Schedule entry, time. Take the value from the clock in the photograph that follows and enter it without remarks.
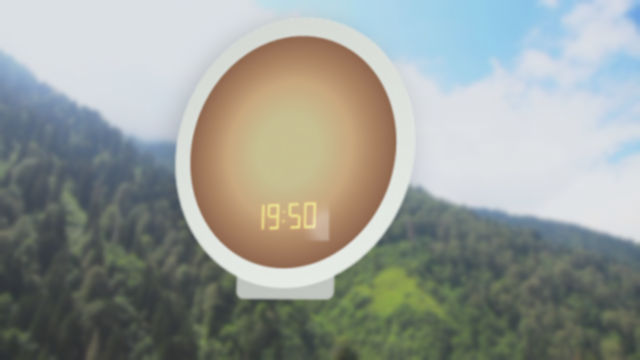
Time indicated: 19:50
